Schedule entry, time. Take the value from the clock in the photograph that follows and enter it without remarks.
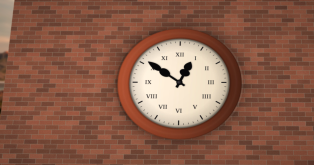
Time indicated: 12:51
